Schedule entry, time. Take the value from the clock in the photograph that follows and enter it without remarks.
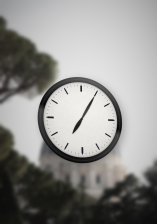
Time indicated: 7:05
